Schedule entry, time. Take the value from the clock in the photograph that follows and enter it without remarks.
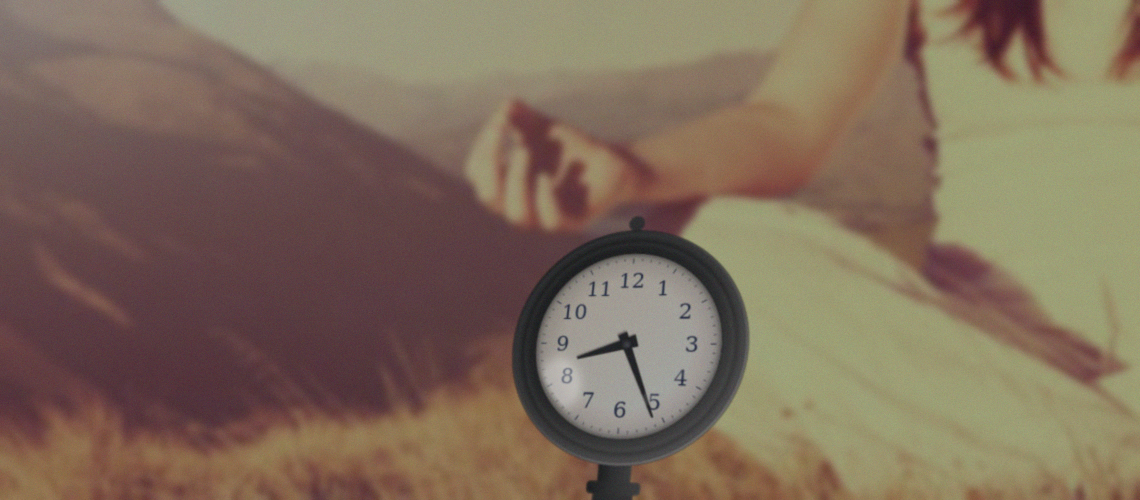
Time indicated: 8:26
